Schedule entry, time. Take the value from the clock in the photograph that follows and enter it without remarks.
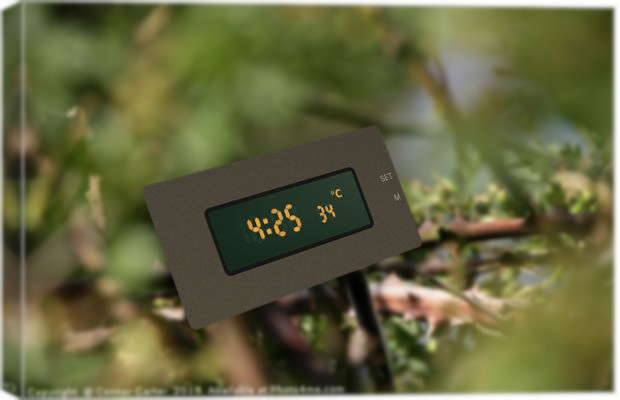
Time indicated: 4:25
